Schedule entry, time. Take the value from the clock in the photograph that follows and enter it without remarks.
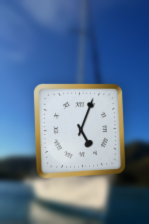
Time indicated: 5:04
